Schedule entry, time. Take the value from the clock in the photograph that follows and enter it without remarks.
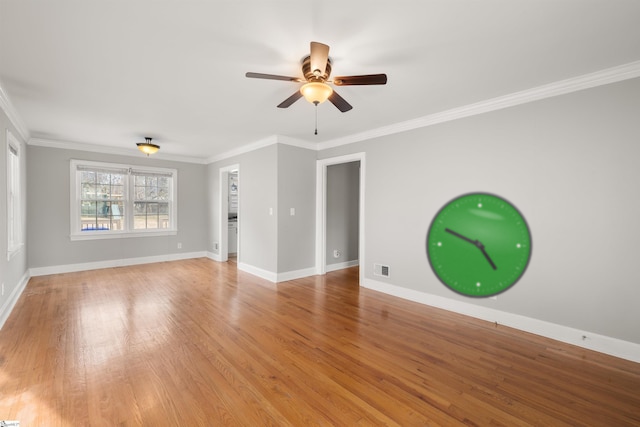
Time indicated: 4:49
